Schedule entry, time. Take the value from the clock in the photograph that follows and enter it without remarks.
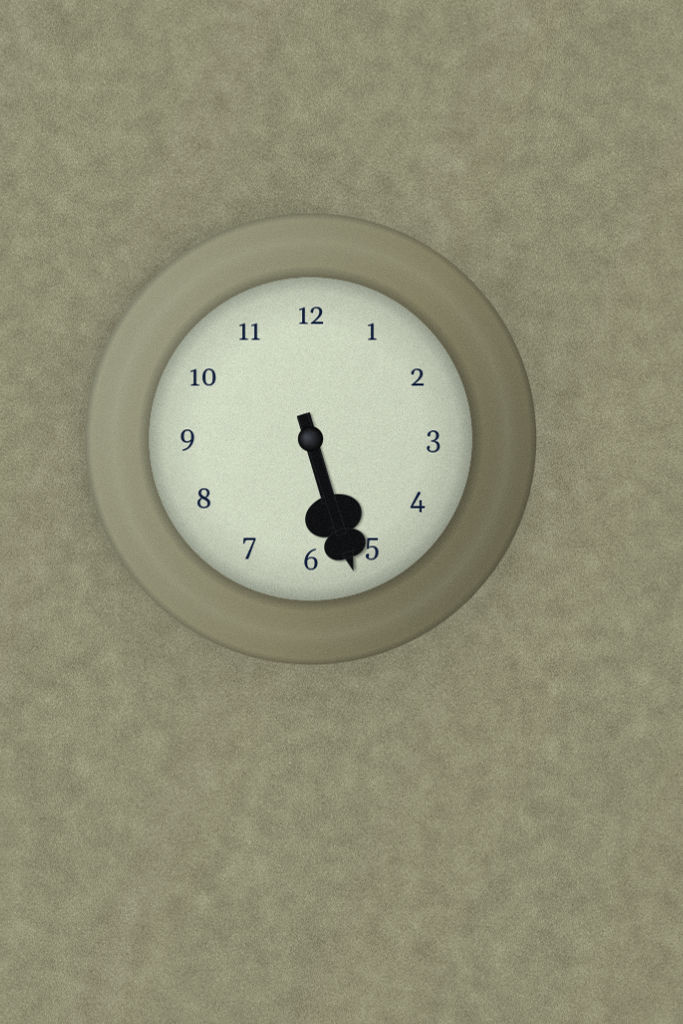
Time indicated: 5:27
